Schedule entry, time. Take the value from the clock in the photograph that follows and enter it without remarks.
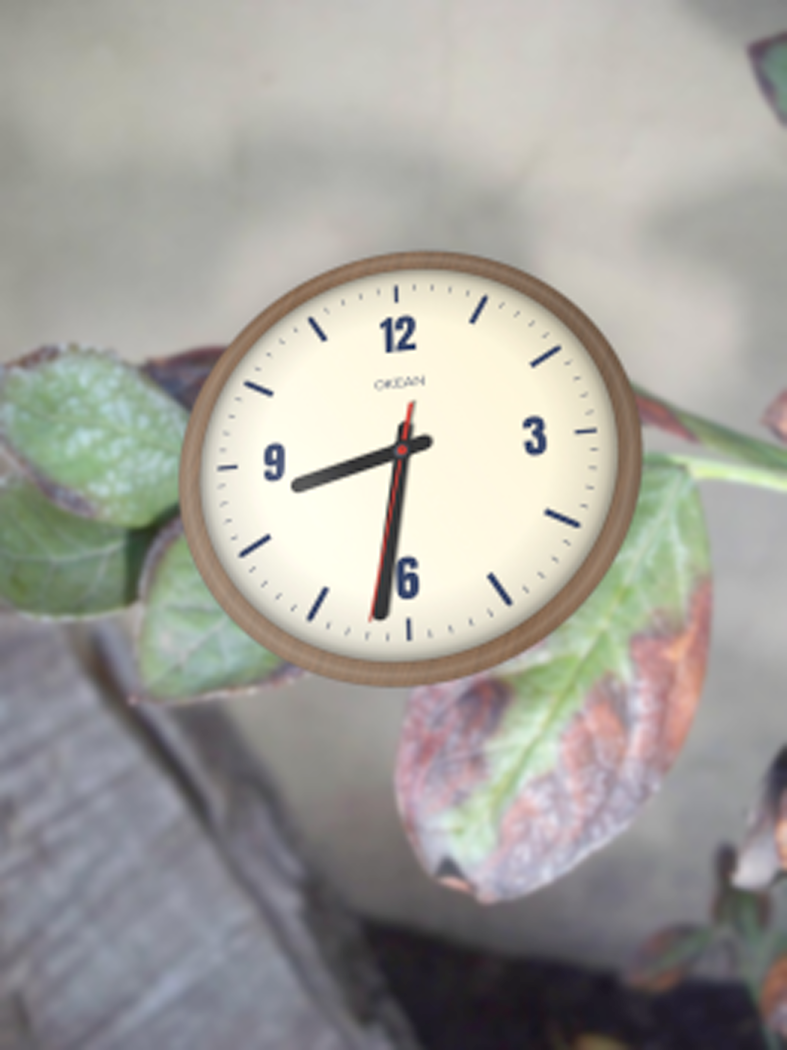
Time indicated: 8:31:32
